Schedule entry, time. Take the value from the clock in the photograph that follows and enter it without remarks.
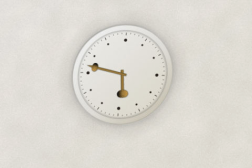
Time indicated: 5:47
